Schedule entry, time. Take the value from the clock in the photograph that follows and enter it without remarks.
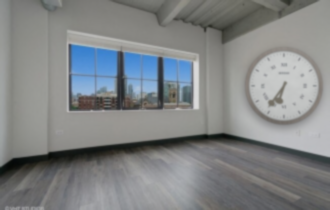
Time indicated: 6:36
